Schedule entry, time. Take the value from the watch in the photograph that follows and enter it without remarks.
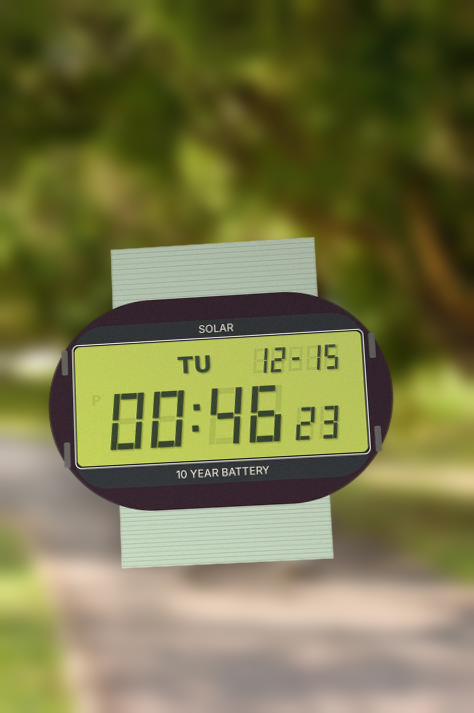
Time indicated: 0:46:23
